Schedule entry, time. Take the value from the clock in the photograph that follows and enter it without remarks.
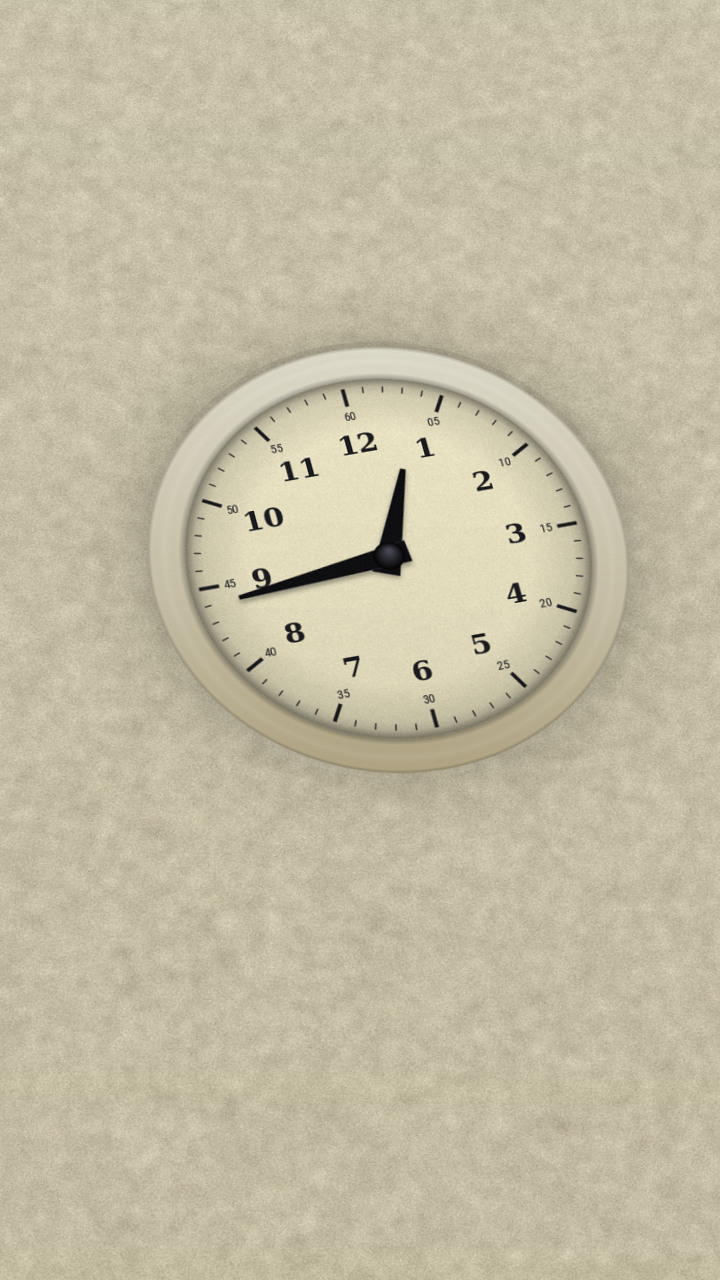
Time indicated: 12:44
